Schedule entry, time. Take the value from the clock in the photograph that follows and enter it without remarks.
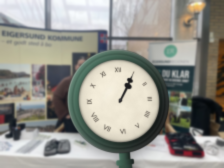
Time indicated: 1:05
